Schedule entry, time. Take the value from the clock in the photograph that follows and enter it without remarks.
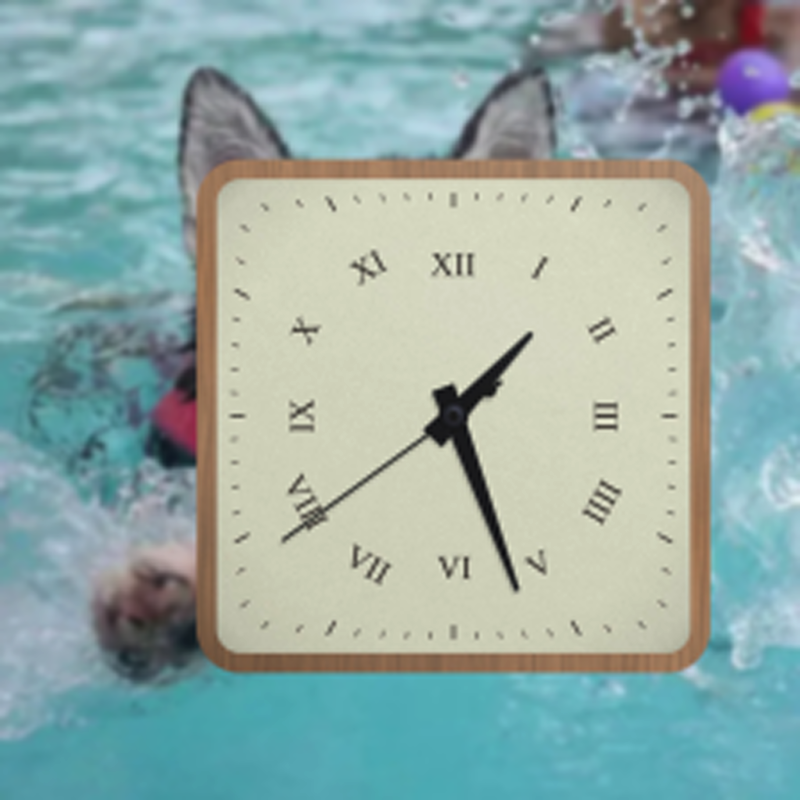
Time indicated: 1:26:39
